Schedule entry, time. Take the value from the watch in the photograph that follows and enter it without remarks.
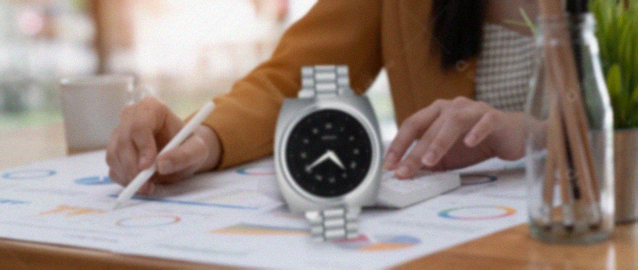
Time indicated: 4:40
